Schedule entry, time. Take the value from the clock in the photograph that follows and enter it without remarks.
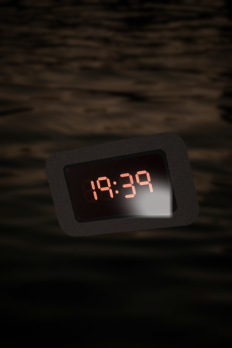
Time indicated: 19:39
